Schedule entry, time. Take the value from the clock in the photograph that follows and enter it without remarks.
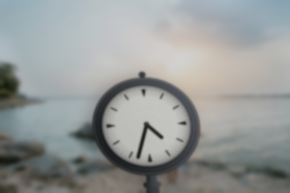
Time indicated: 4:33
